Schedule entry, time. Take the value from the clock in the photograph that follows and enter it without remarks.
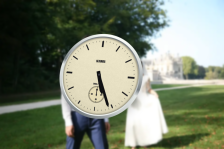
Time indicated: 5:26
